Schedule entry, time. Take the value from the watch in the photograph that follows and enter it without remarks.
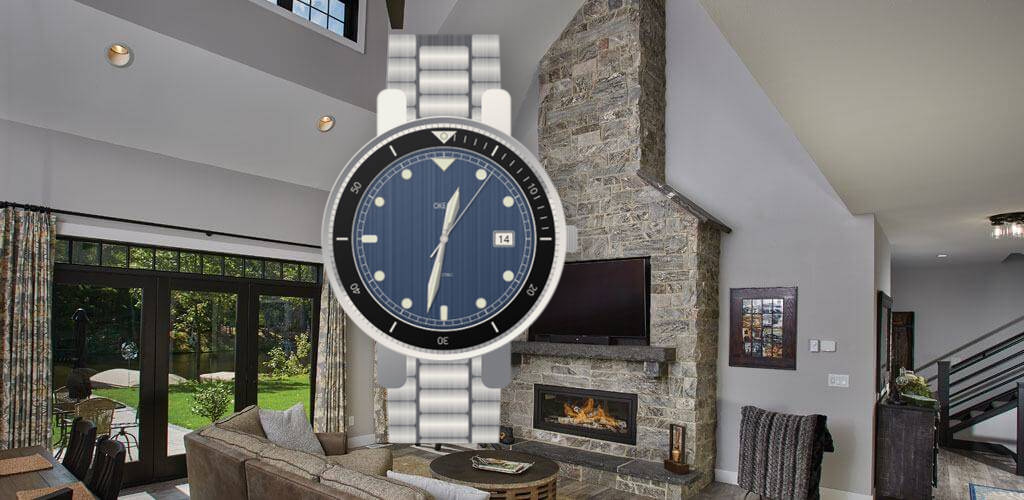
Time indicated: 12:32:06
